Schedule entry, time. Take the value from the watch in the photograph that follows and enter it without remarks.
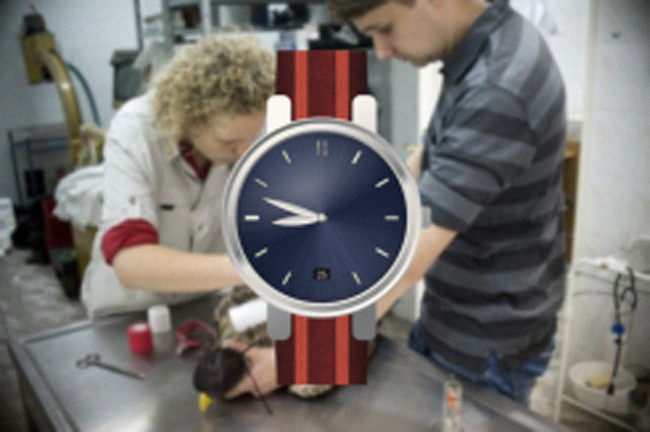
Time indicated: 8:48
